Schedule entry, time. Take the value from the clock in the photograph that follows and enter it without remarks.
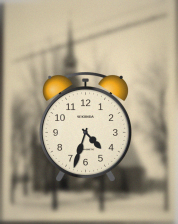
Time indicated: 4:33
